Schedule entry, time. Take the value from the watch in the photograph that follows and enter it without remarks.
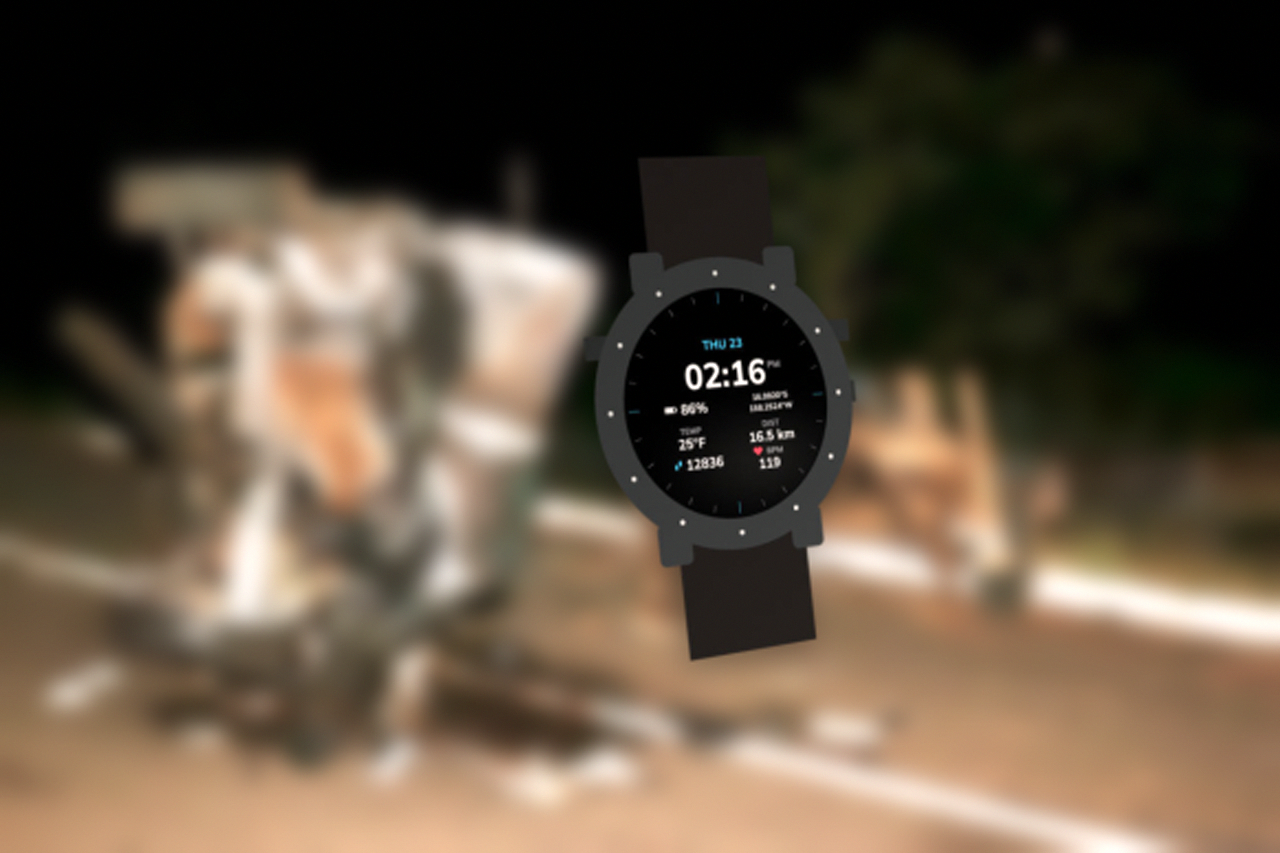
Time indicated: 2:16
